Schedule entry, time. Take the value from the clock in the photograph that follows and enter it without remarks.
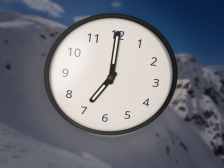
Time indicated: 7:00
